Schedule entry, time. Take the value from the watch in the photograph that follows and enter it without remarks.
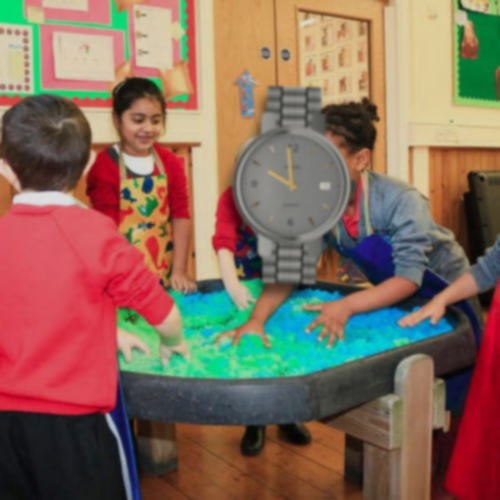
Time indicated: 9:59
